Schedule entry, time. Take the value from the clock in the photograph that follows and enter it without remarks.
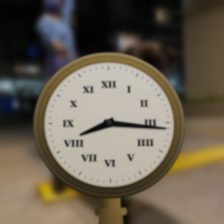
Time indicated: 8:16
